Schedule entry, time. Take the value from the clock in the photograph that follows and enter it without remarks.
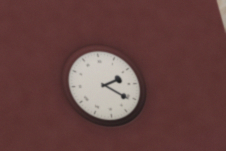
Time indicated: 2:21
